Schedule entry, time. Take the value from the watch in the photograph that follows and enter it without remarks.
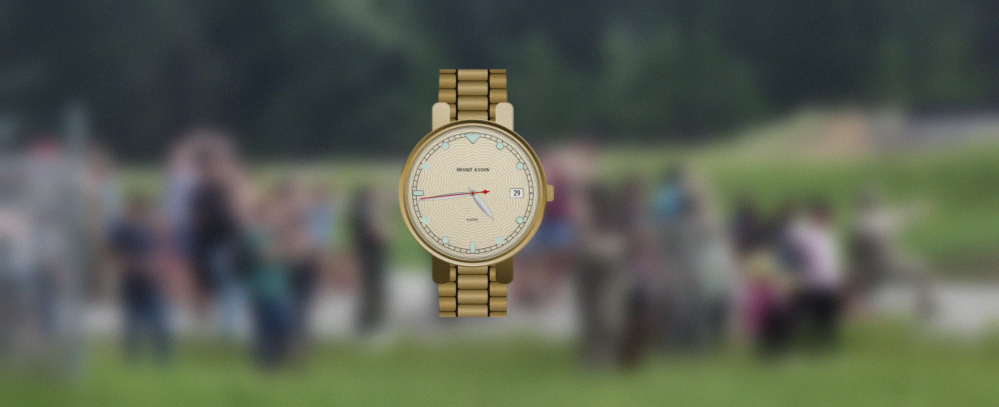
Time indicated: 4:43:44
